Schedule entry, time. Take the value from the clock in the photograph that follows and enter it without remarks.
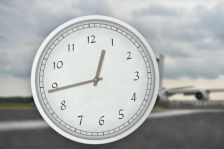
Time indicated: 12:44
